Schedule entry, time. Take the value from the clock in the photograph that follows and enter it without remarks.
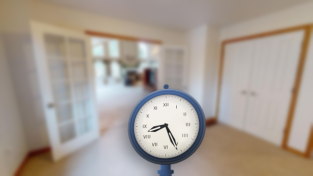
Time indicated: 8:26
